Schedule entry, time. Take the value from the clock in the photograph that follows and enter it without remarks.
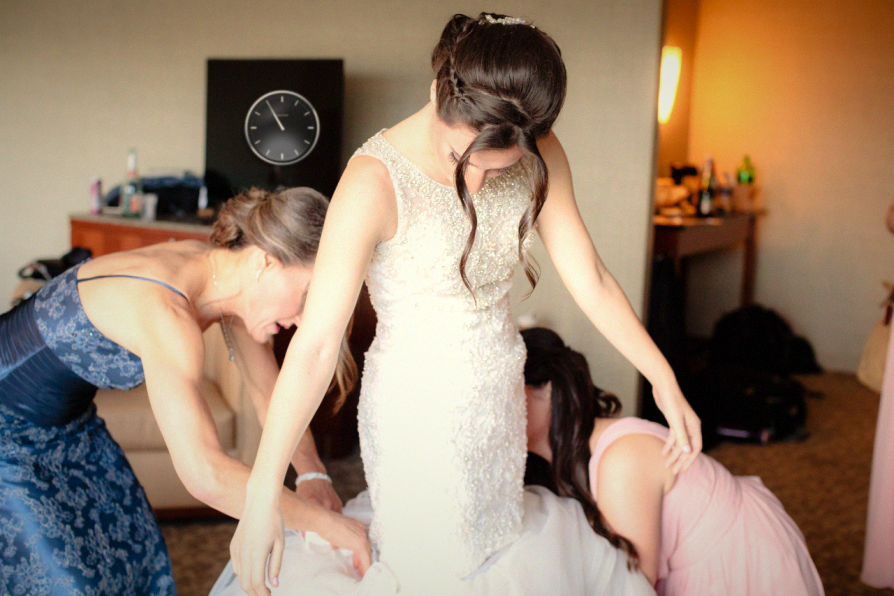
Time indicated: 10:55
